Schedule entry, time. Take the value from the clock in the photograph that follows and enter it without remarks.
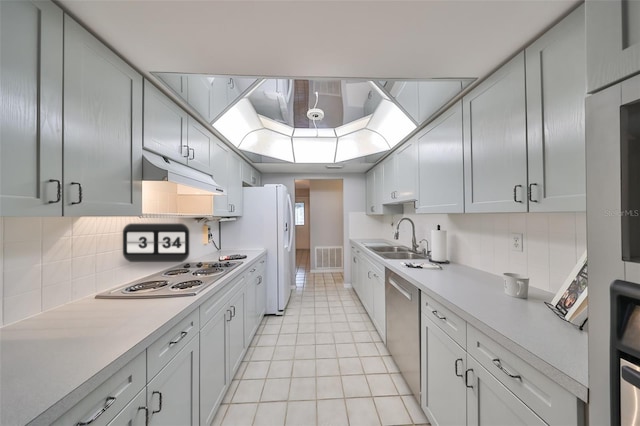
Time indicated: 3:34
